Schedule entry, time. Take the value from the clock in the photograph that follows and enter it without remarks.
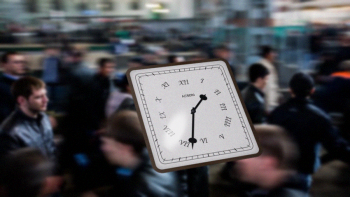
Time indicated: 1:33
